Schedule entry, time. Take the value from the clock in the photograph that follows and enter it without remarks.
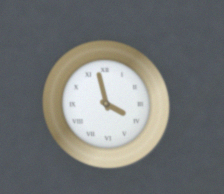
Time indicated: 3:58
